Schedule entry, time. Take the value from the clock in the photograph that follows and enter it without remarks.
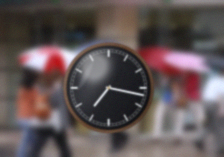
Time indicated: 7:17
